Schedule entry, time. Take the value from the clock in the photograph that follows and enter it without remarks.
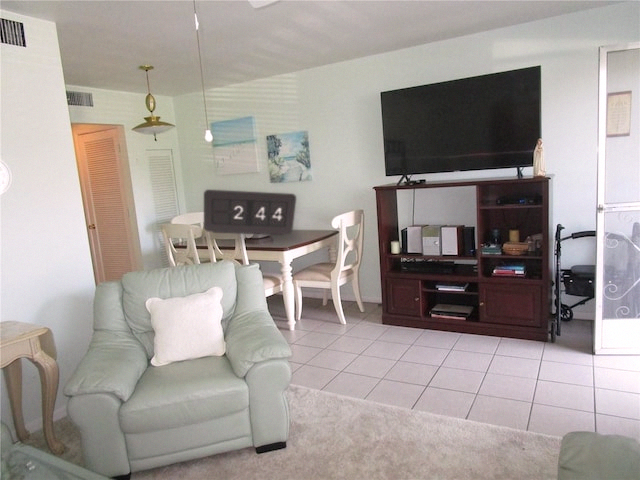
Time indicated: 2:44
